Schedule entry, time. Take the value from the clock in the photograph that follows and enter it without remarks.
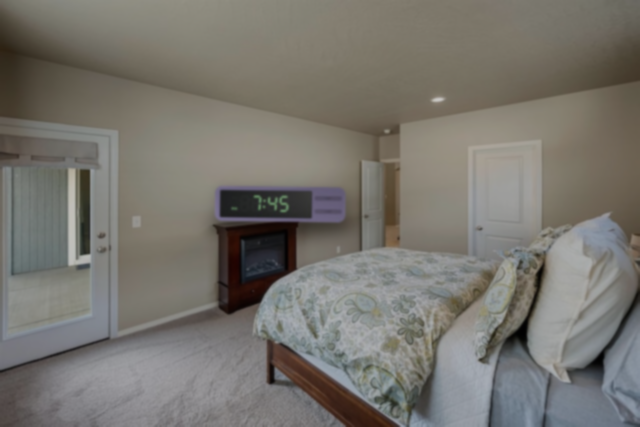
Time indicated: 7:45
